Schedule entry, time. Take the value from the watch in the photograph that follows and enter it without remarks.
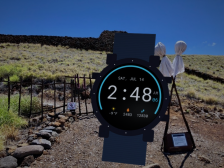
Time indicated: 2:48
